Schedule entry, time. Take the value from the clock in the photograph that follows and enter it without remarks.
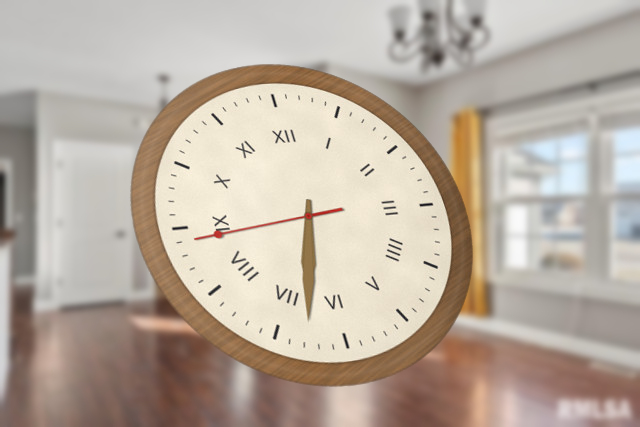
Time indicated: 6:32:44
